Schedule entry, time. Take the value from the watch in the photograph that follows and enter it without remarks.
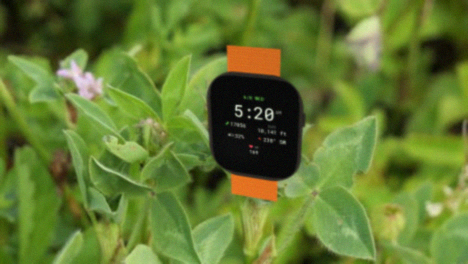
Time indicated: 5:20
